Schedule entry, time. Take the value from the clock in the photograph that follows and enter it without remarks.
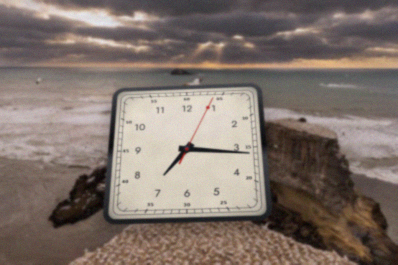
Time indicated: 7:16:04
